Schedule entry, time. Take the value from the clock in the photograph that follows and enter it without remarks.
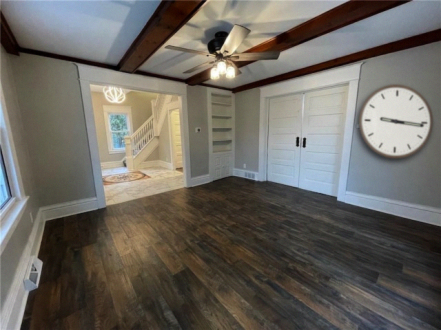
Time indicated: 9:16
